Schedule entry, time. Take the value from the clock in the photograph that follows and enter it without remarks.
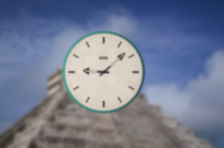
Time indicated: 9:08
